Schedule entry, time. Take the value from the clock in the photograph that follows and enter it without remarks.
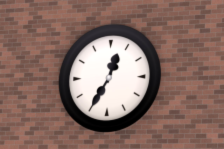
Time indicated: 12:35
